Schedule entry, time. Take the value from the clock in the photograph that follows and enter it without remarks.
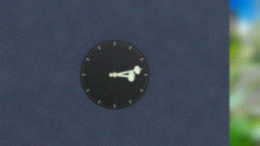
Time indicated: 3:13
